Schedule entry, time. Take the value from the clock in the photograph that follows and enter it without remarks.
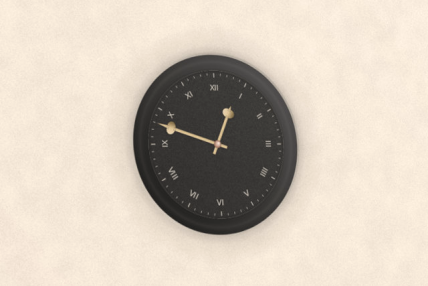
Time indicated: 12:48
